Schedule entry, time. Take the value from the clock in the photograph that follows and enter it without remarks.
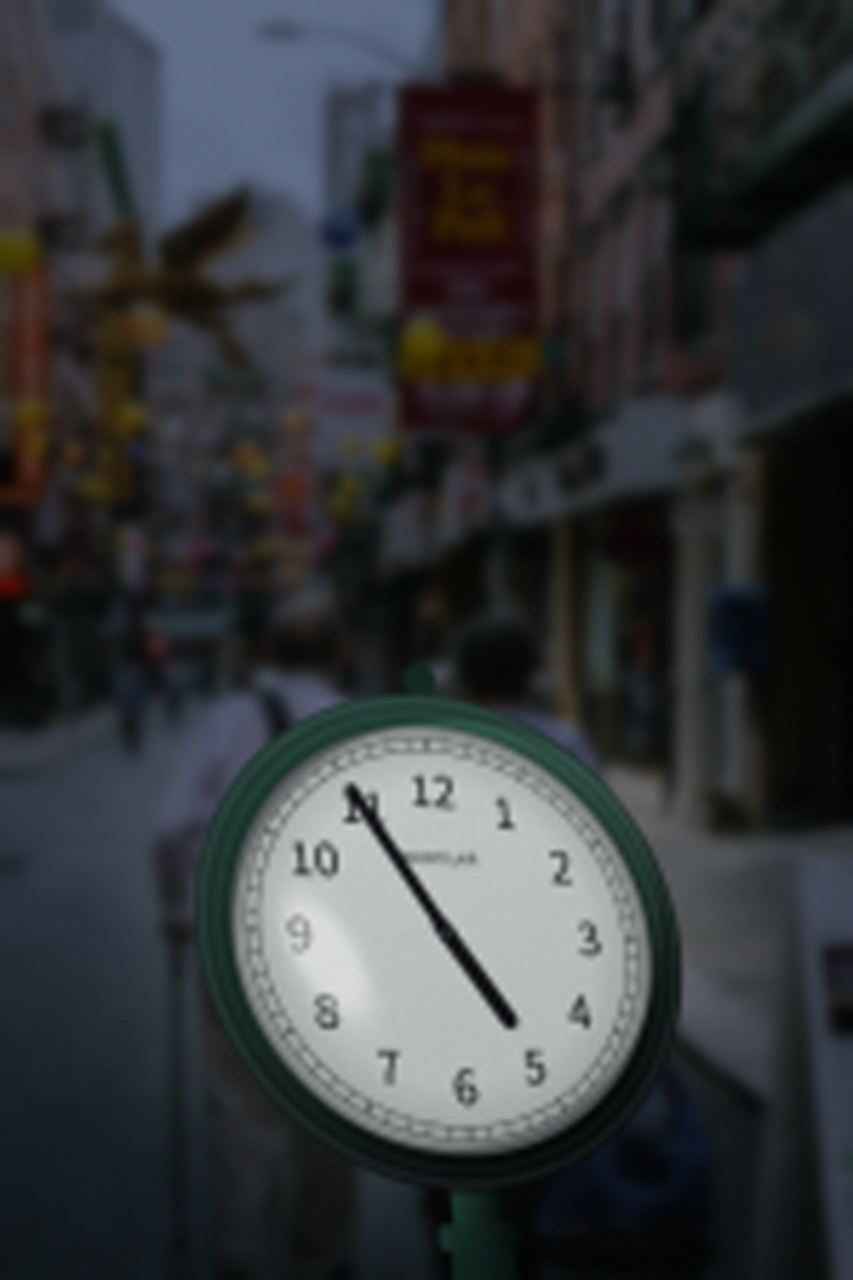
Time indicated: 4:55
